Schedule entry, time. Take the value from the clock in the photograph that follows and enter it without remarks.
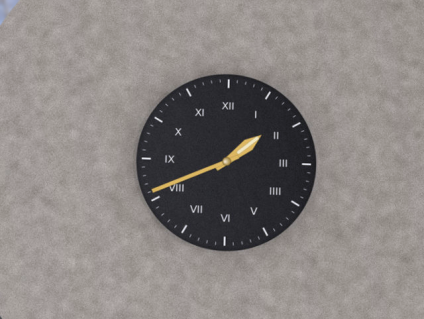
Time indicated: 1:41
